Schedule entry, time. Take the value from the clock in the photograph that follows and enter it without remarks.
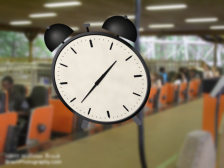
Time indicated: 1:38
